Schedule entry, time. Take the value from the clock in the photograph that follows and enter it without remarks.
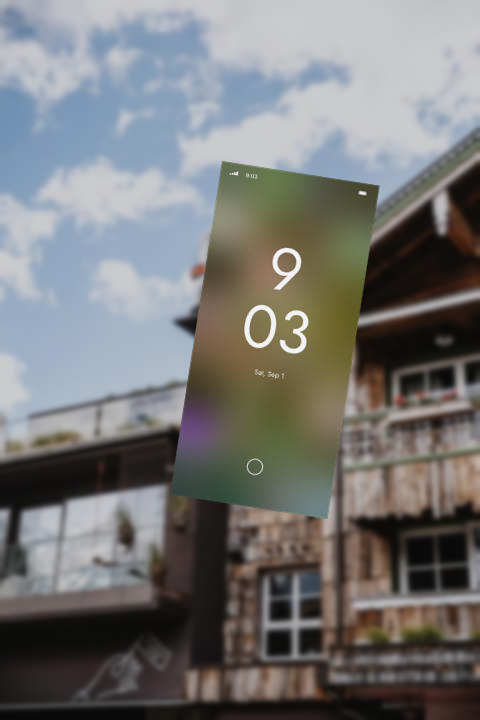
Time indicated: 9:03
